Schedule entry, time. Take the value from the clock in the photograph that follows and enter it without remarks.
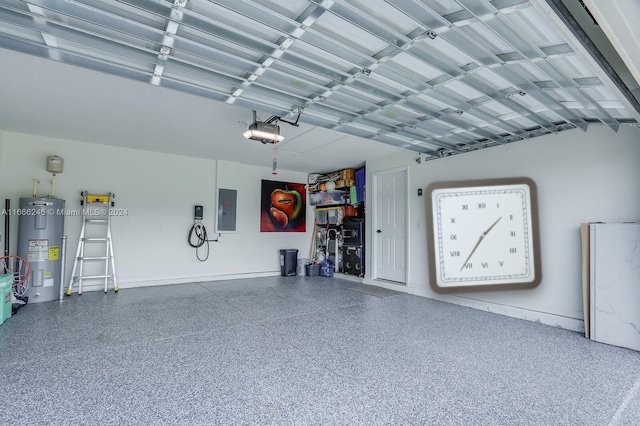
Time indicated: 1:36
